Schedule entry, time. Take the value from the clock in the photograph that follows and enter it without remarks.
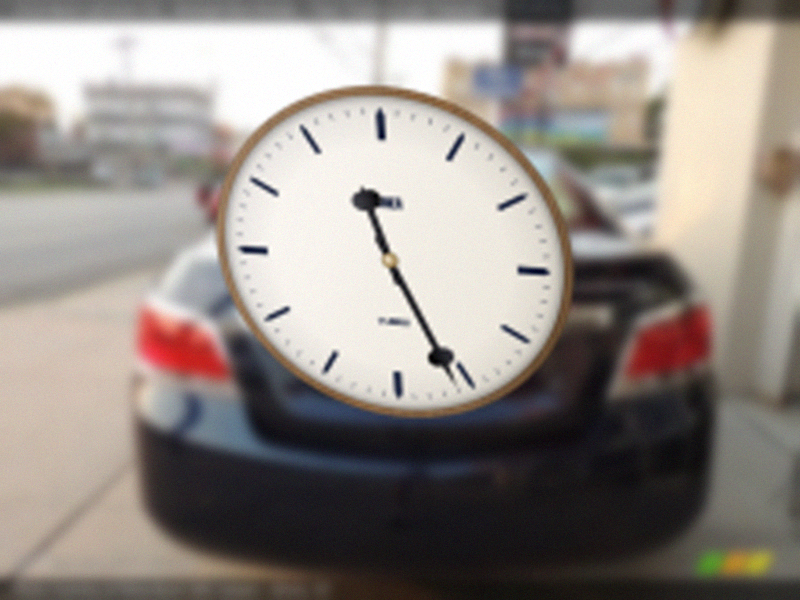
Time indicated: 11:26
